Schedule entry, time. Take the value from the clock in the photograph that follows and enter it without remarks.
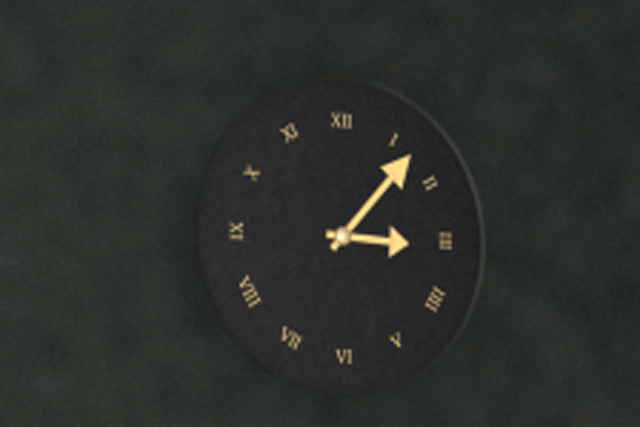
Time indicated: 3:07
